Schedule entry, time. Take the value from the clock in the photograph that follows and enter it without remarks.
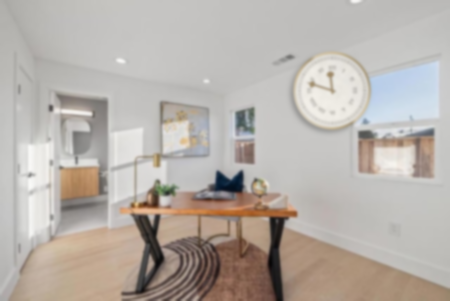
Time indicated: 11:48
